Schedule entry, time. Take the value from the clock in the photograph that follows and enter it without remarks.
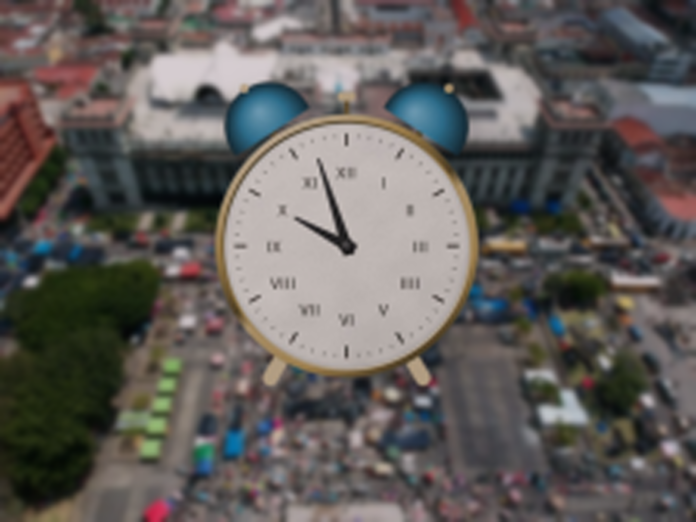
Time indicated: 9:57
